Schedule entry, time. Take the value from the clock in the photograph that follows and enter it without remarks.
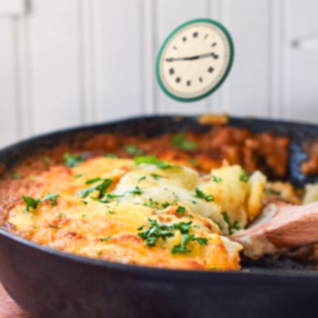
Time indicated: 2:45
